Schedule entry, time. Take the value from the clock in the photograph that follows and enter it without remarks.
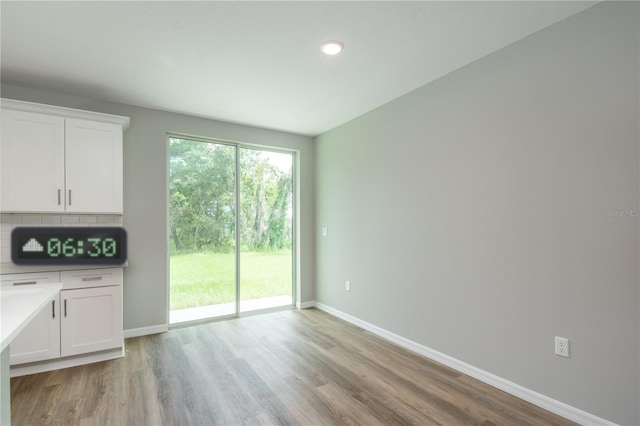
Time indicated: 6:30
